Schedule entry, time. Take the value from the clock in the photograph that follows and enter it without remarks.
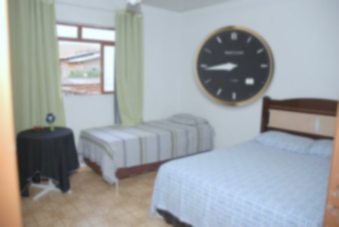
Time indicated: 8:44
